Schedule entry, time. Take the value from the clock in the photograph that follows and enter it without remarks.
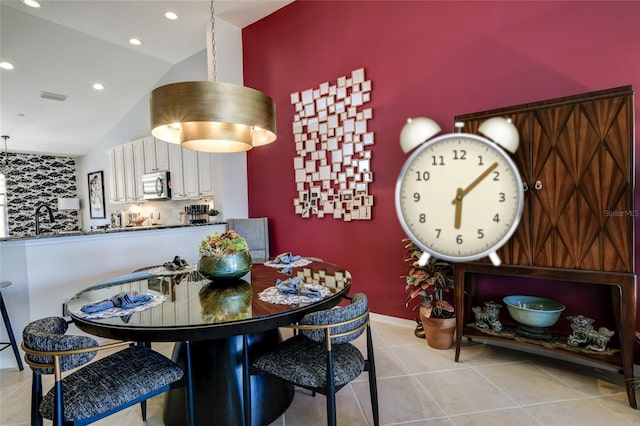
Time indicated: 6:08
